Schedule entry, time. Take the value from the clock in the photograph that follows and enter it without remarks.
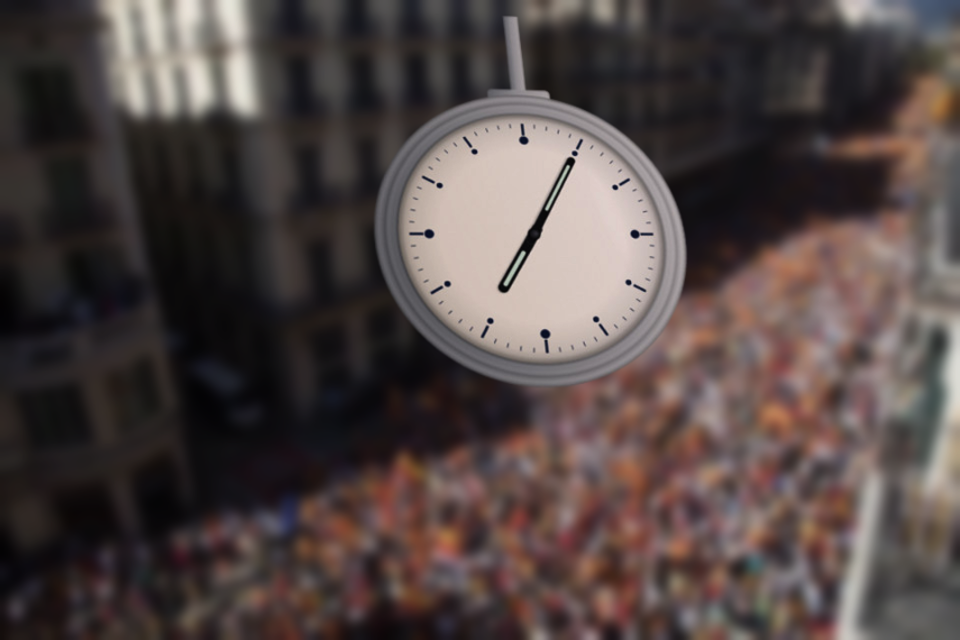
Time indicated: 7:05
